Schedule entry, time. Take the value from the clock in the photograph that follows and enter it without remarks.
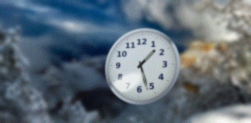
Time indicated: 1:27
